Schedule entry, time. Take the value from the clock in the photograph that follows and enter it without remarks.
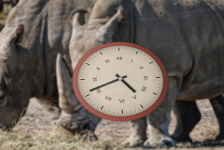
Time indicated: 4:41
